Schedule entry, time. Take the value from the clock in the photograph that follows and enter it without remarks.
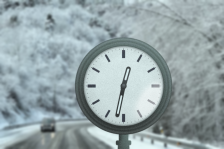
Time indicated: 12:32
